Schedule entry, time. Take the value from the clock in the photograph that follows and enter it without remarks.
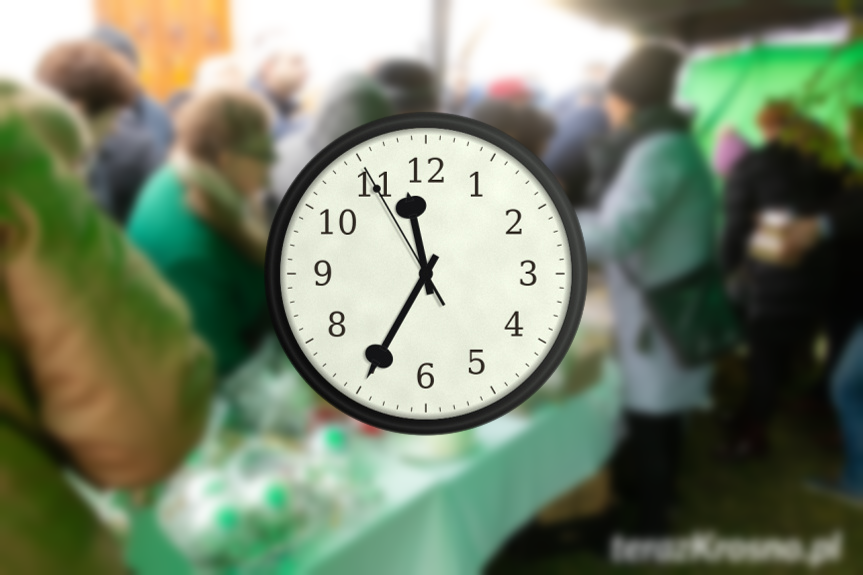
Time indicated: 11:34:55
